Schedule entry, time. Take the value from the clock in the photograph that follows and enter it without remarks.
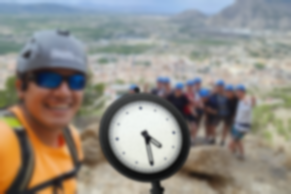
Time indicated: 4:30
